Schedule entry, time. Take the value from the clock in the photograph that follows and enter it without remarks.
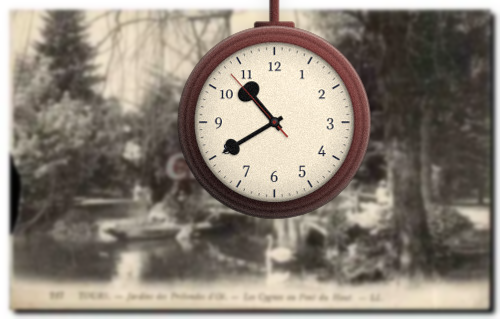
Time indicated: 10:39:53
